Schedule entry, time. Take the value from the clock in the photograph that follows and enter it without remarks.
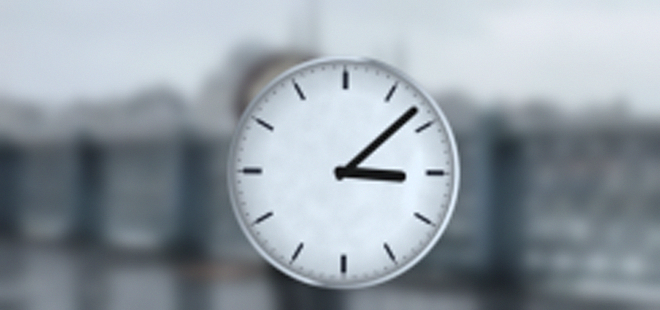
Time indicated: 3:08
